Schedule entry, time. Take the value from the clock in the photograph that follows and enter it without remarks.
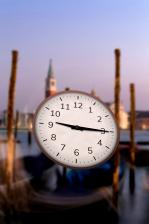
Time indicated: 9:15
